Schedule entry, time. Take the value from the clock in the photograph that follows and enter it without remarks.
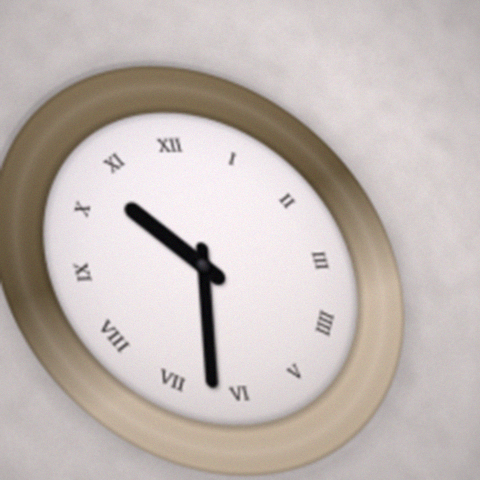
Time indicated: 10:32
